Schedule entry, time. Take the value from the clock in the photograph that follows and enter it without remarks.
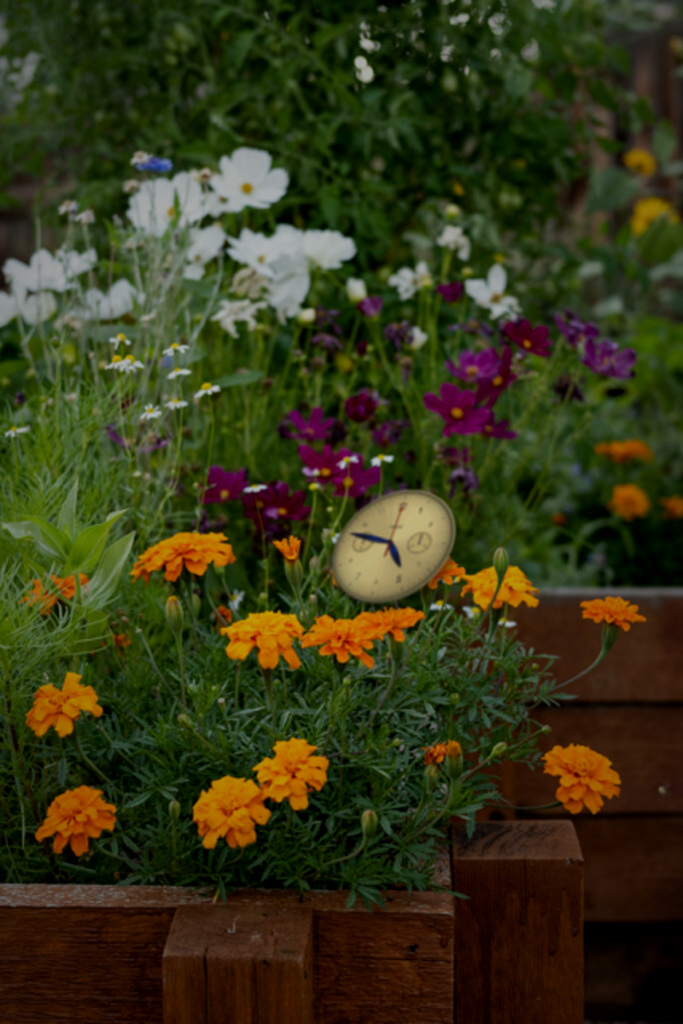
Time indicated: 4:47
